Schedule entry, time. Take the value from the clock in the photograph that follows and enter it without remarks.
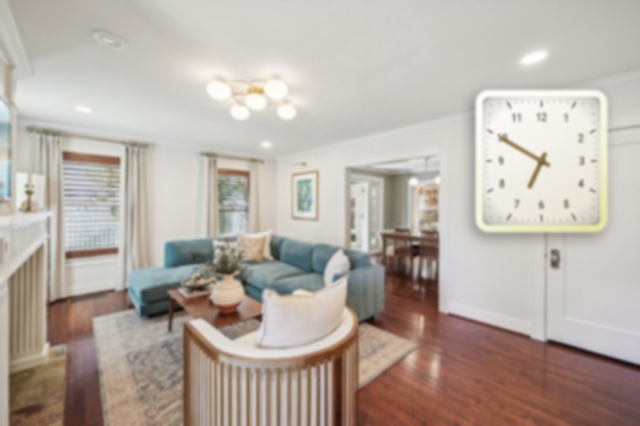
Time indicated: 6:50
